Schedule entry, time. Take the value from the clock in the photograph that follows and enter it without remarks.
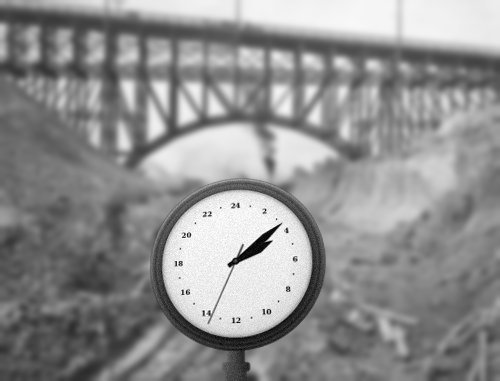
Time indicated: 4:08:34
